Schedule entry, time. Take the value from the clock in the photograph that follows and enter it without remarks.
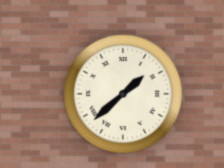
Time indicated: 1:38
